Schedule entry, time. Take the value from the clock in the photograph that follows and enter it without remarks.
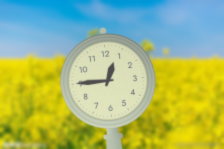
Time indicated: 12:45
